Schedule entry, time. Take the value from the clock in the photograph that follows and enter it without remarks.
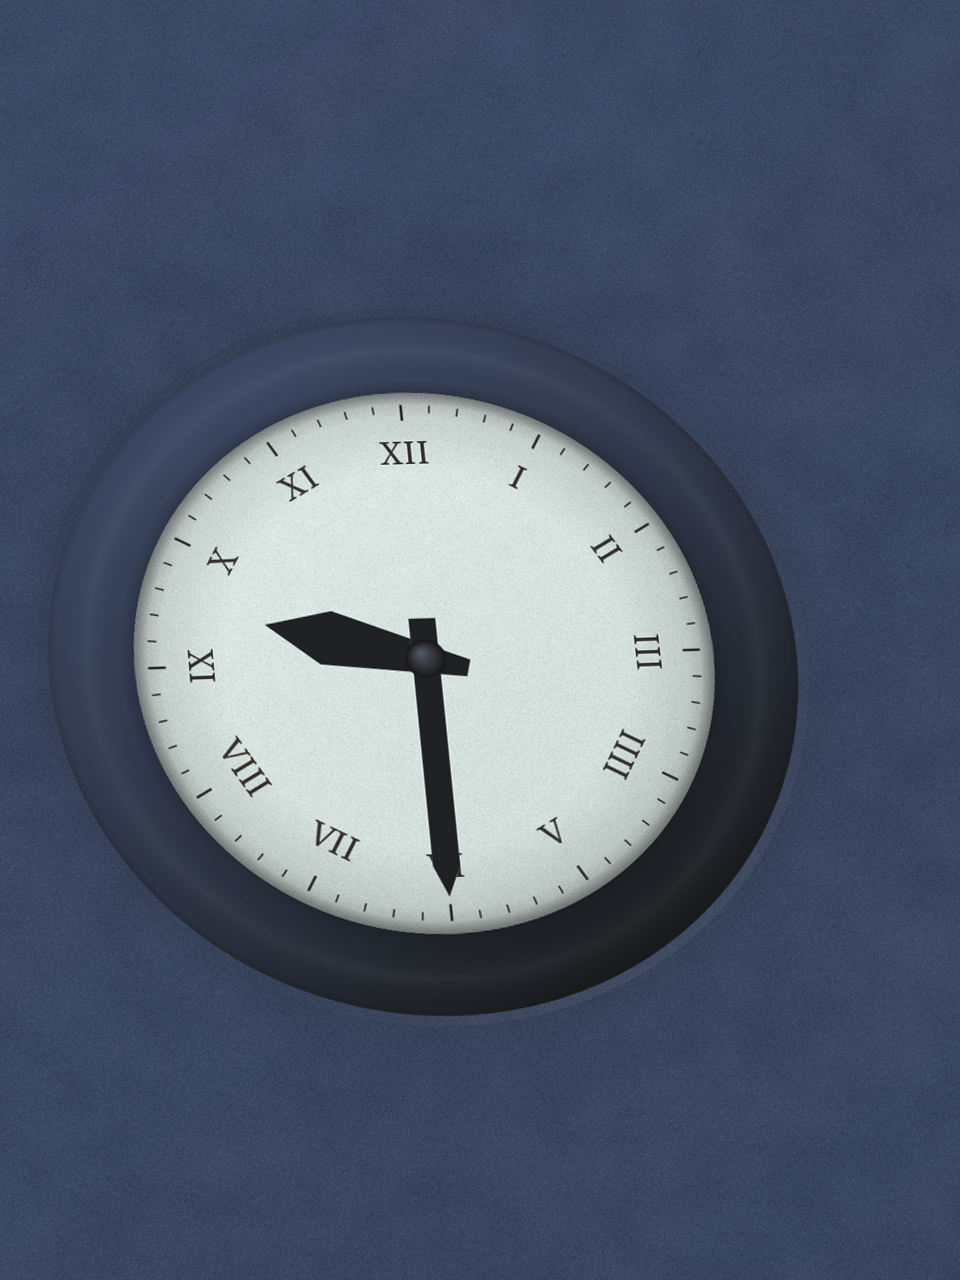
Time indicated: 9:30
